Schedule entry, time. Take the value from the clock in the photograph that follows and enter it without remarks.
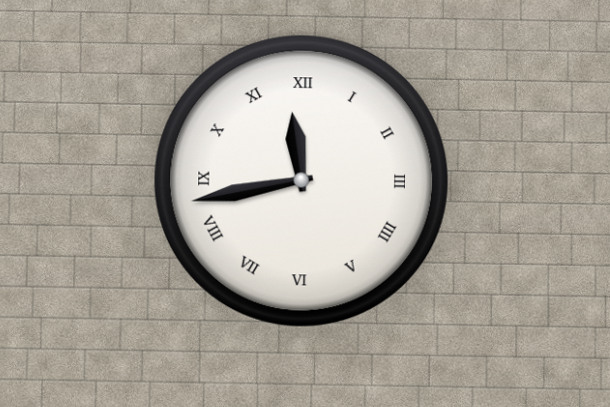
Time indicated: 11:43
